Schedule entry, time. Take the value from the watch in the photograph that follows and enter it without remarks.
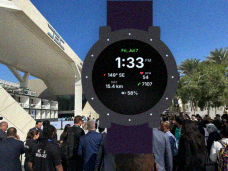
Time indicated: 1:33
